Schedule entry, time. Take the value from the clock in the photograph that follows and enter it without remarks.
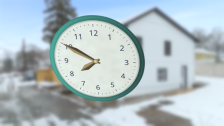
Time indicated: 7:50
